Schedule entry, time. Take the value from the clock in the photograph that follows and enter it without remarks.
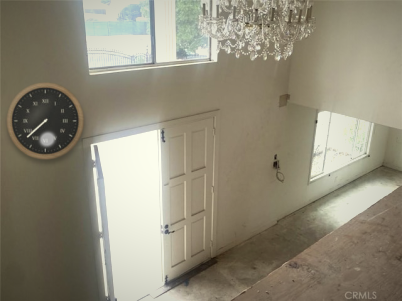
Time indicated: 7:38
